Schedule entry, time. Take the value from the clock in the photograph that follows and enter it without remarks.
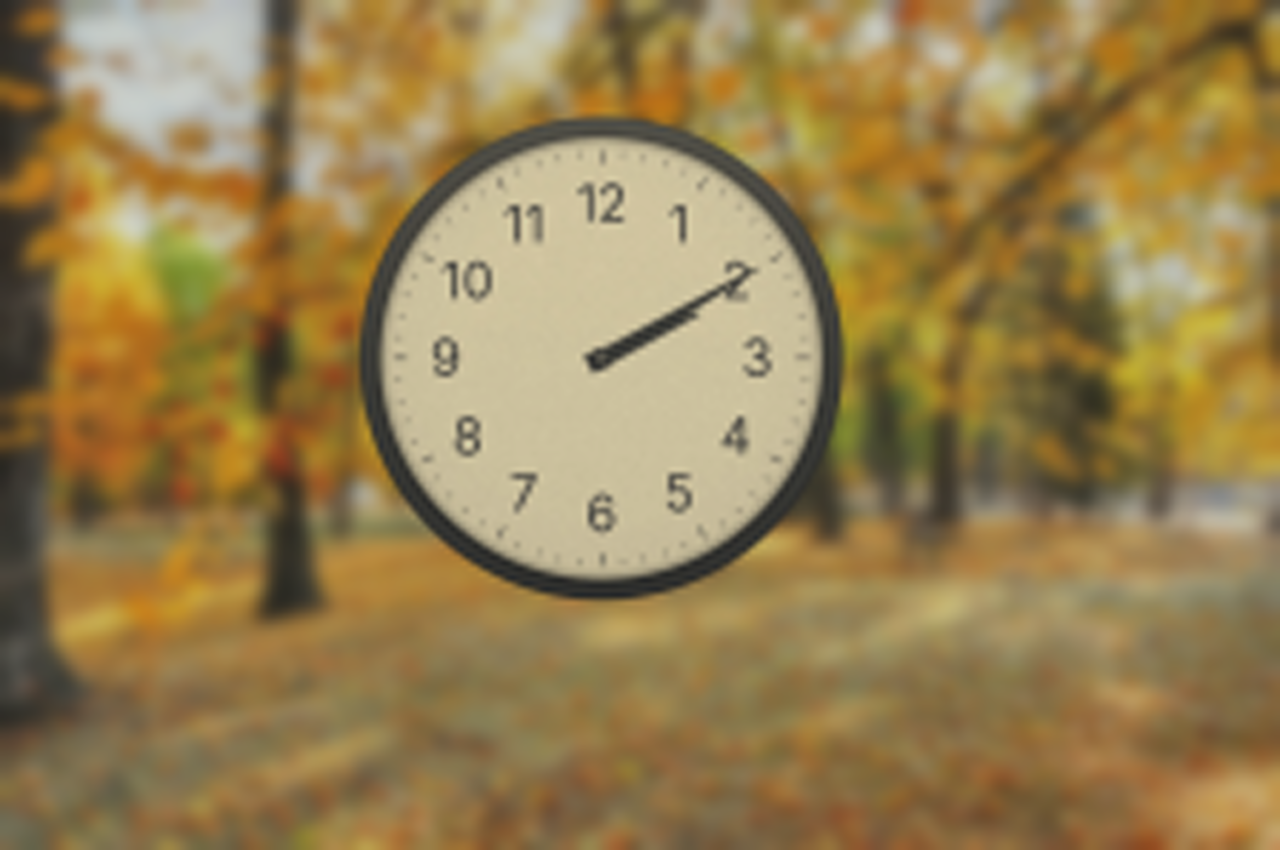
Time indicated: 2:10
